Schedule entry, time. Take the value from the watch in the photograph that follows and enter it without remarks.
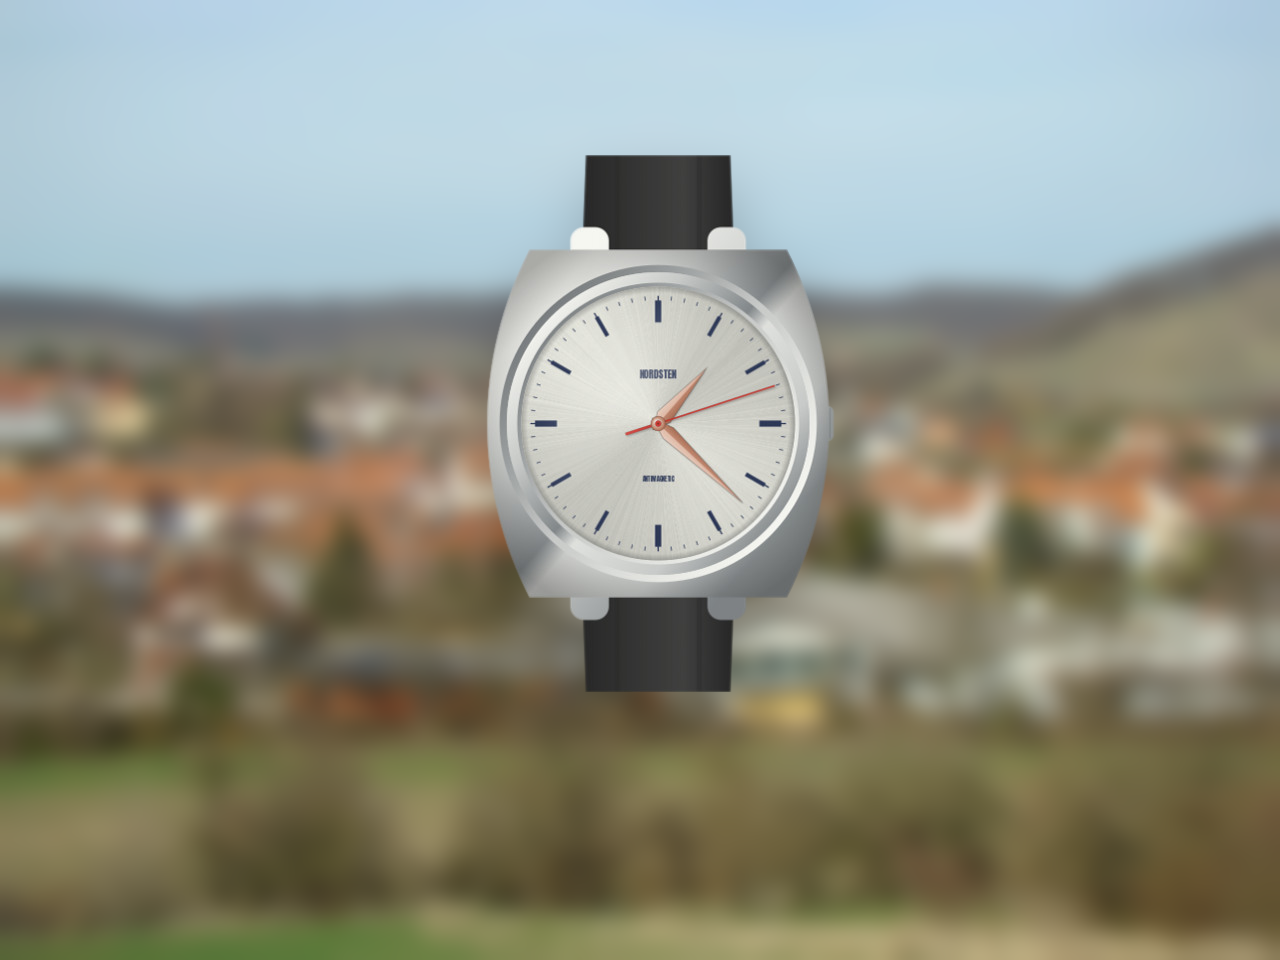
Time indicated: 1:22:12
